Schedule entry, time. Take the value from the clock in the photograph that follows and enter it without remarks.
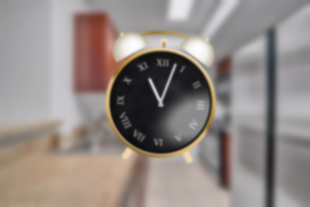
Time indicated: 11:03
